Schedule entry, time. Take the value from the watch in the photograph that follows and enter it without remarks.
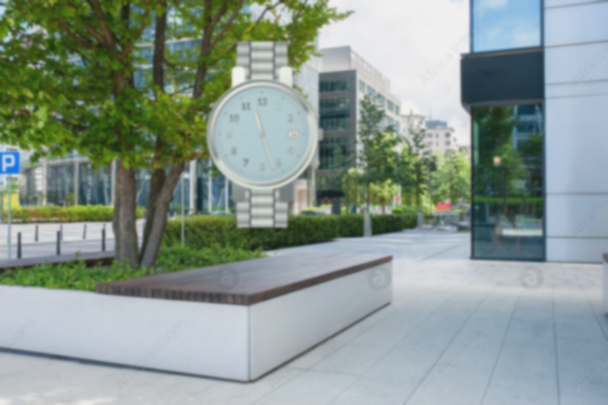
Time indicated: 11:27
